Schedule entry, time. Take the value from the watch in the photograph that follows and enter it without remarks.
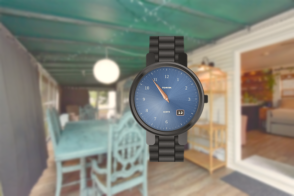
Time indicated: 10:54
